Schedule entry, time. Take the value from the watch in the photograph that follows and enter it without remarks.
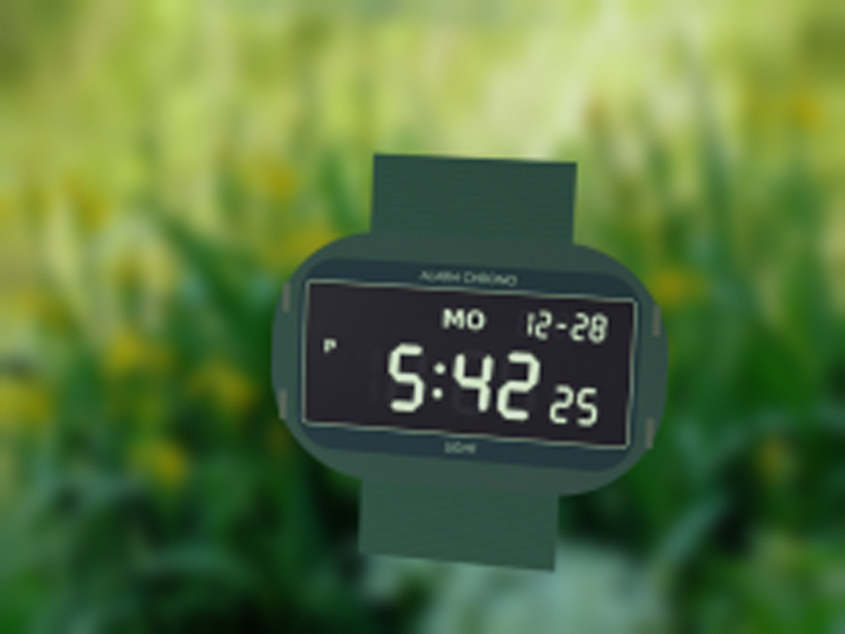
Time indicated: 5:42:25
